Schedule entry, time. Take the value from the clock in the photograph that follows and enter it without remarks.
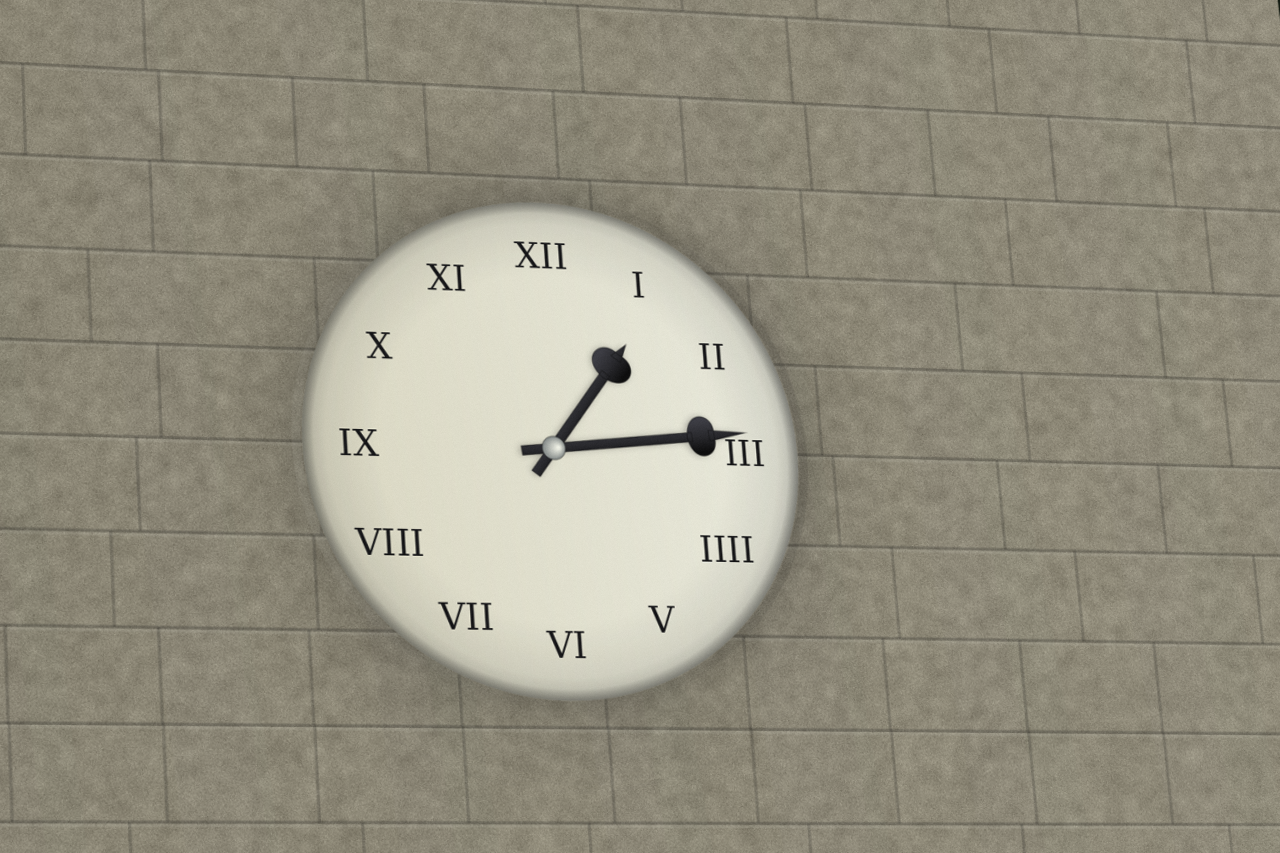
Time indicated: 1:14
